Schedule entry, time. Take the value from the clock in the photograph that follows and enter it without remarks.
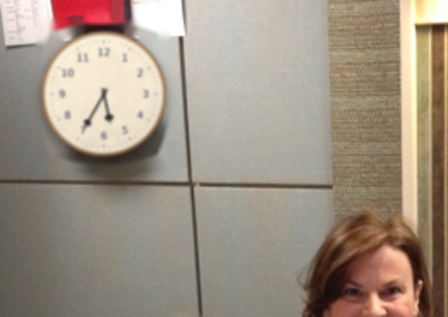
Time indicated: 5:35
